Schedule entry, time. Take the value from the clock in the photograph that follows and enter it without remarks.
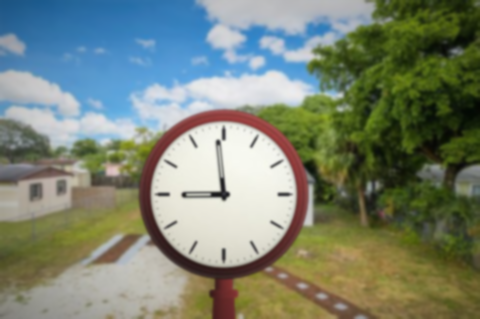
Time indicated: 8:59
